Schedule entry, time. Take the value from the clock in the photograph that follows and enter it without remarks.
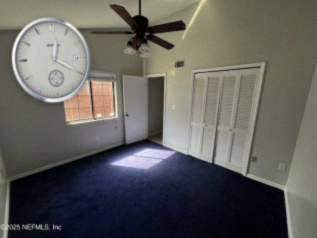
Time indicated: 12:20
